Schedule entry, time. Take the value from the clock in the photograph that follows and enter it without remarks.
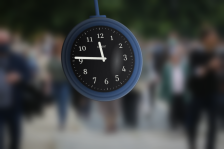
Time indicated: 11:46
